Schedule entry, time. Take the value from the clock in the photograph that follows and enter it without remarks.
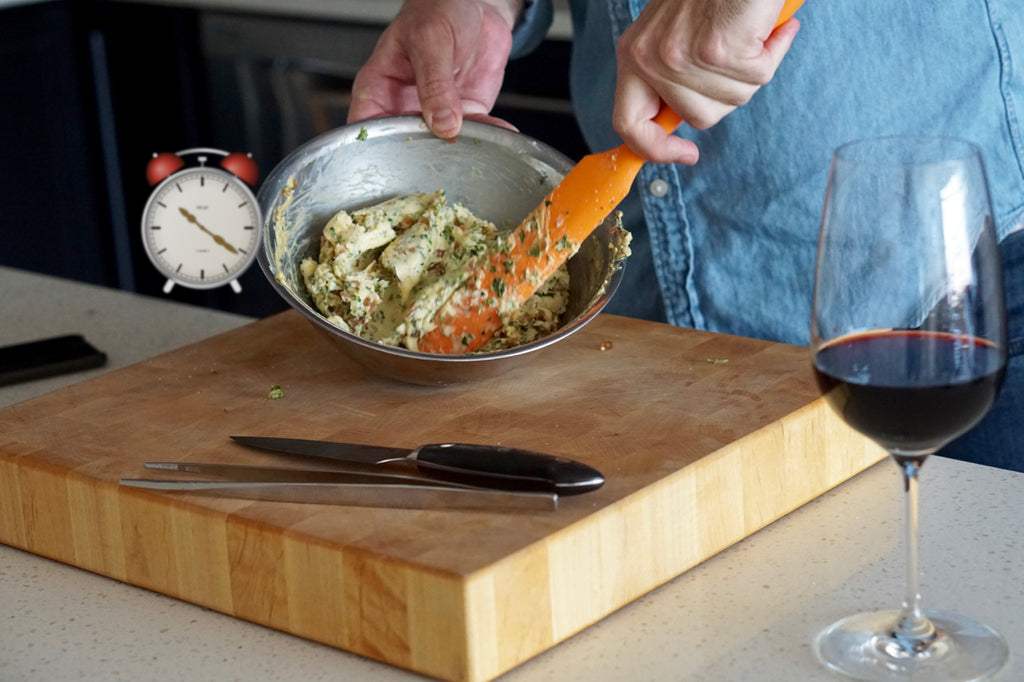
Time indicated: 10:21
